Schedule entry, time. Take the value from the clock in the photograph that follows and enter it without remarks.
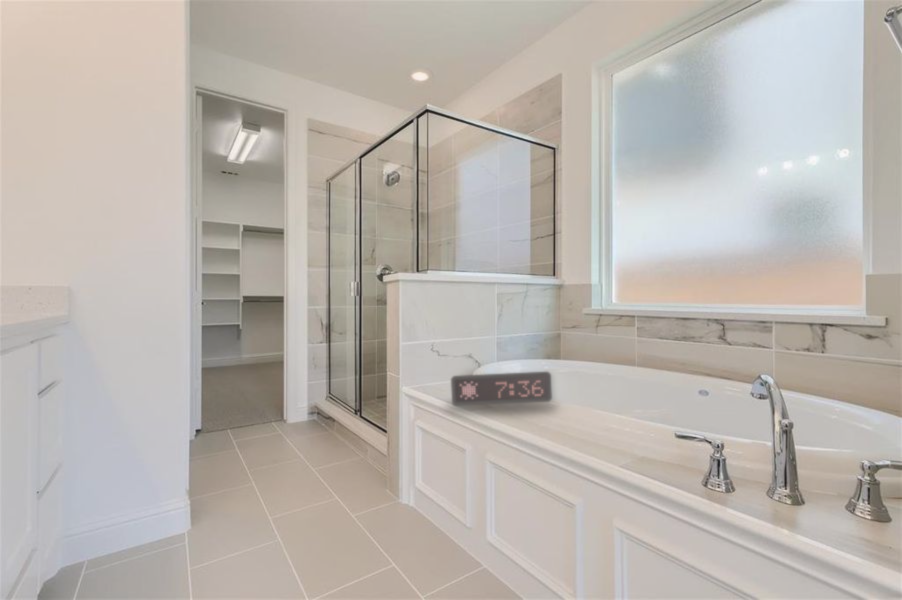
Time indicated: 7:36
